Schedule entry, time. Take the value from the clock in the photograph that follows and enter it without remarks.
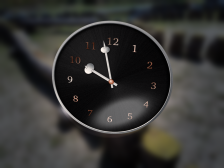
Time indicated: 9:58
